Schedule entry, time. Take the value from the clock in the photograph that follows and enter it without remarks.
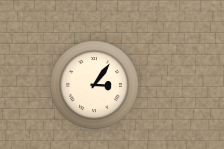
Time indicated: 3:06
